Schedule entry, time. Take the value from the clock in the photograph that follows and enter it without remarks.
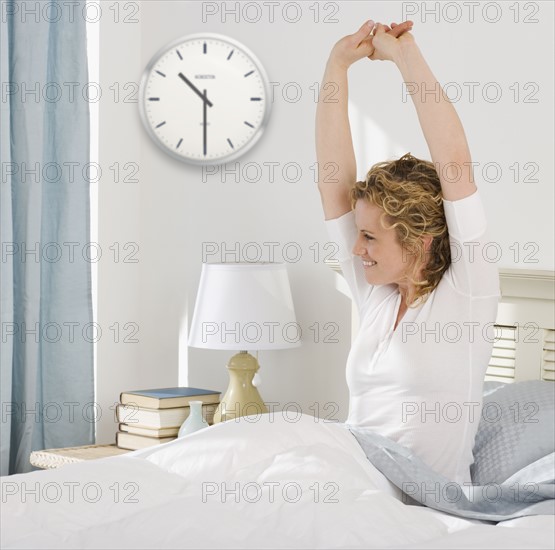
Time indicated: 10:30
